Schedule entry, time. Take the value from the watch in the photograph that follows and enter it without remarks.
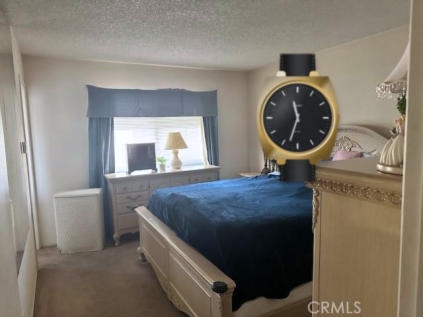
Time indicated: 11:33
